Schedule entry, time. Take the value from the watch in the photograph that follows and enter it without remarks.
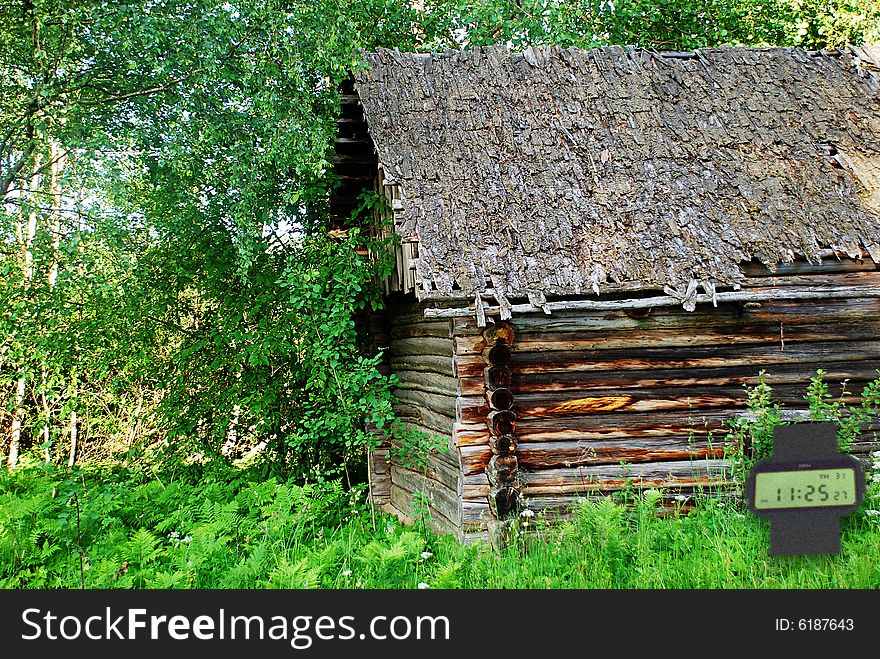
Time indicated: 11:25:27
